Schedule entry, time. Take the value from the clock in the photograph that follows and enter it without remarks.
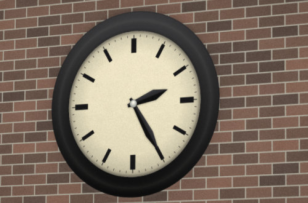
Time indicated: 2:25
